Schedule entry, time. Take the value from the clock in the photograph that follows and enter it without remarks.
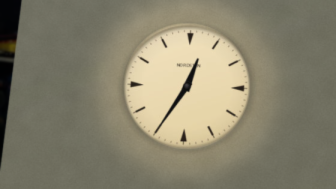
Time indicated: 12:35
